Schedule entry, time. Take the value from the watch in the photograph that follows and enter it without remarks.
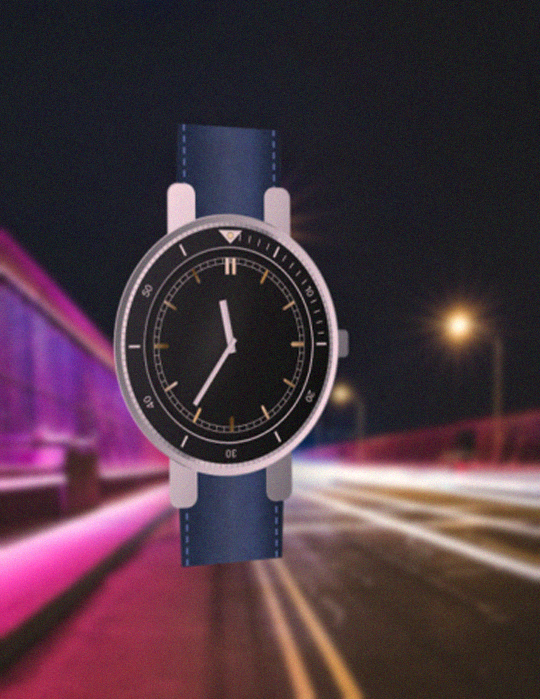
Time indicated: 11:36
